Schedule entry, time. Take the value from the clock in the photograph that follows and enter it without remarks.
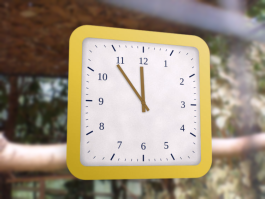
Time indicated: 11:54
